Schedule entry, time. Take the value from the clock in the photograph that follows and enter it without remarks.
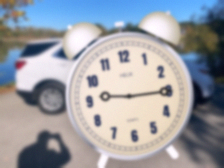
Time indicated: 9:15
